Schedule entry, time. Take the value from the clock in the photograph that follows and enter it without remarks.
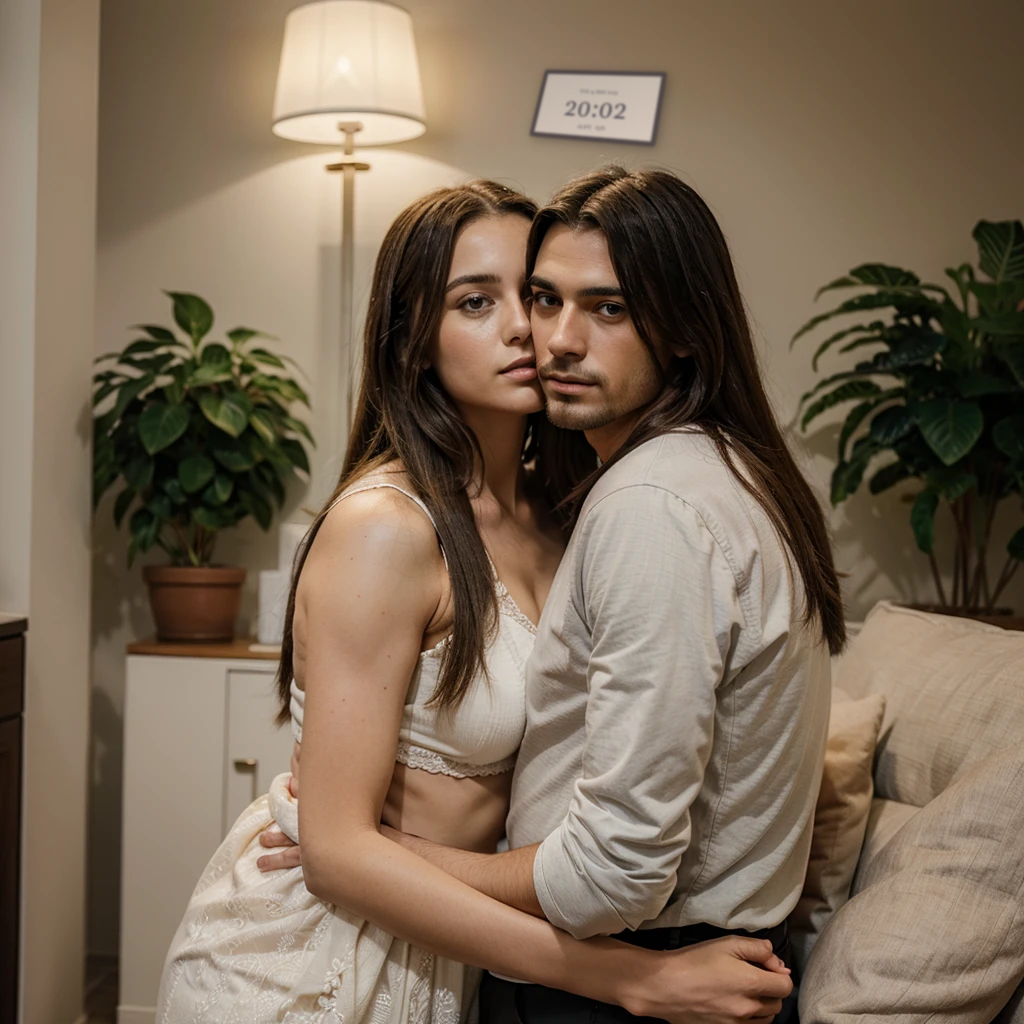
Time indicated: 20:02
